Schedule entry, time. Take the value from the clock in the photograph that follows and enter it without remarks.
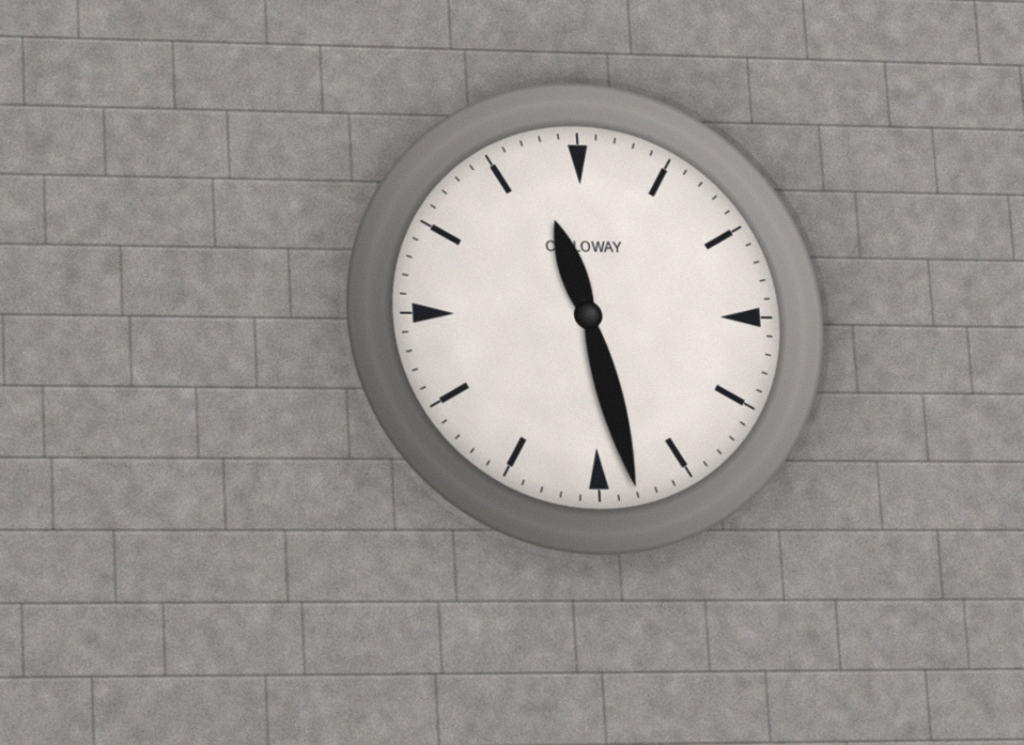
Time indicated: 11:28
